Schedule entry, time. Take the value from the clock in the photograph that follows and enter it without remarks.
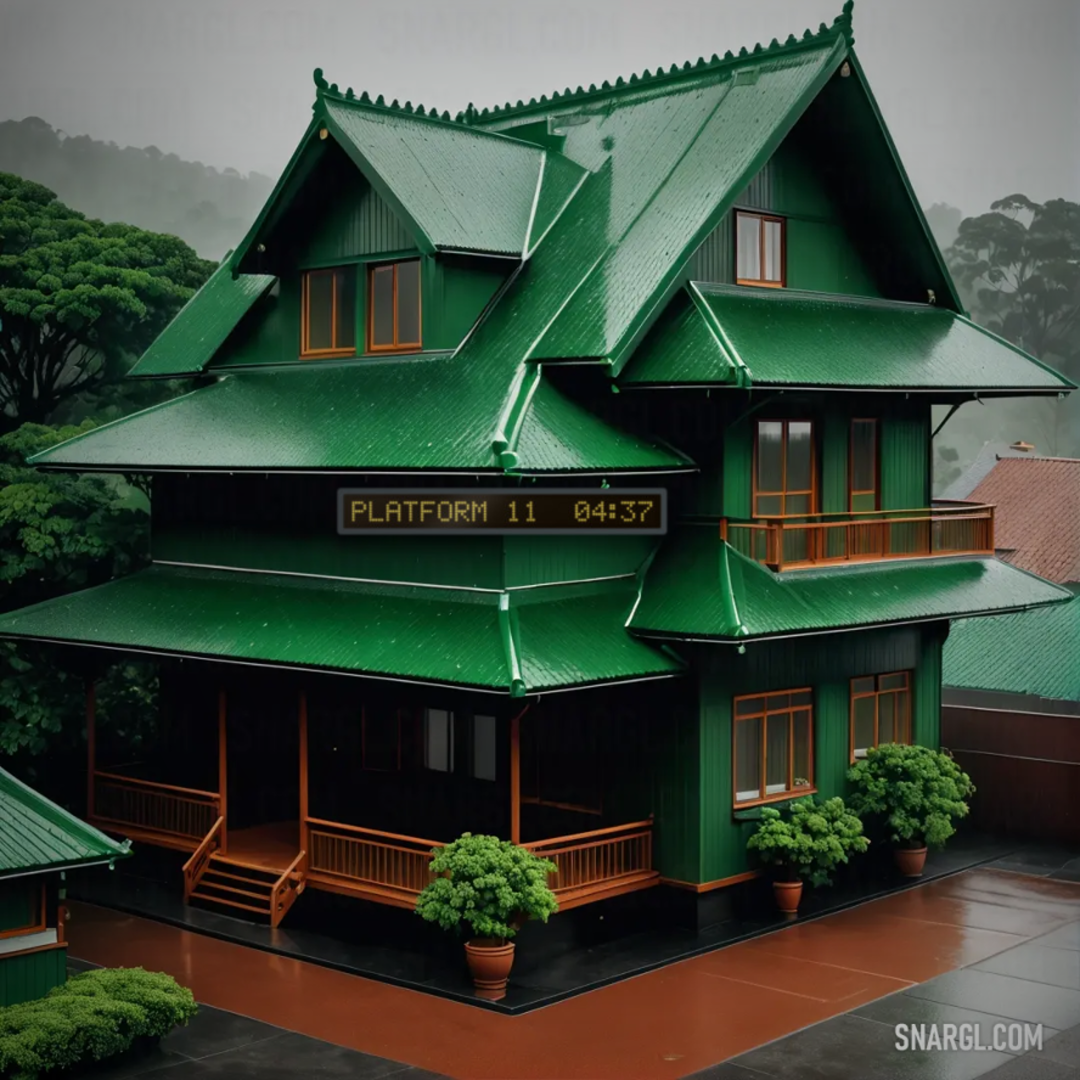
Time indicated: 4:37
